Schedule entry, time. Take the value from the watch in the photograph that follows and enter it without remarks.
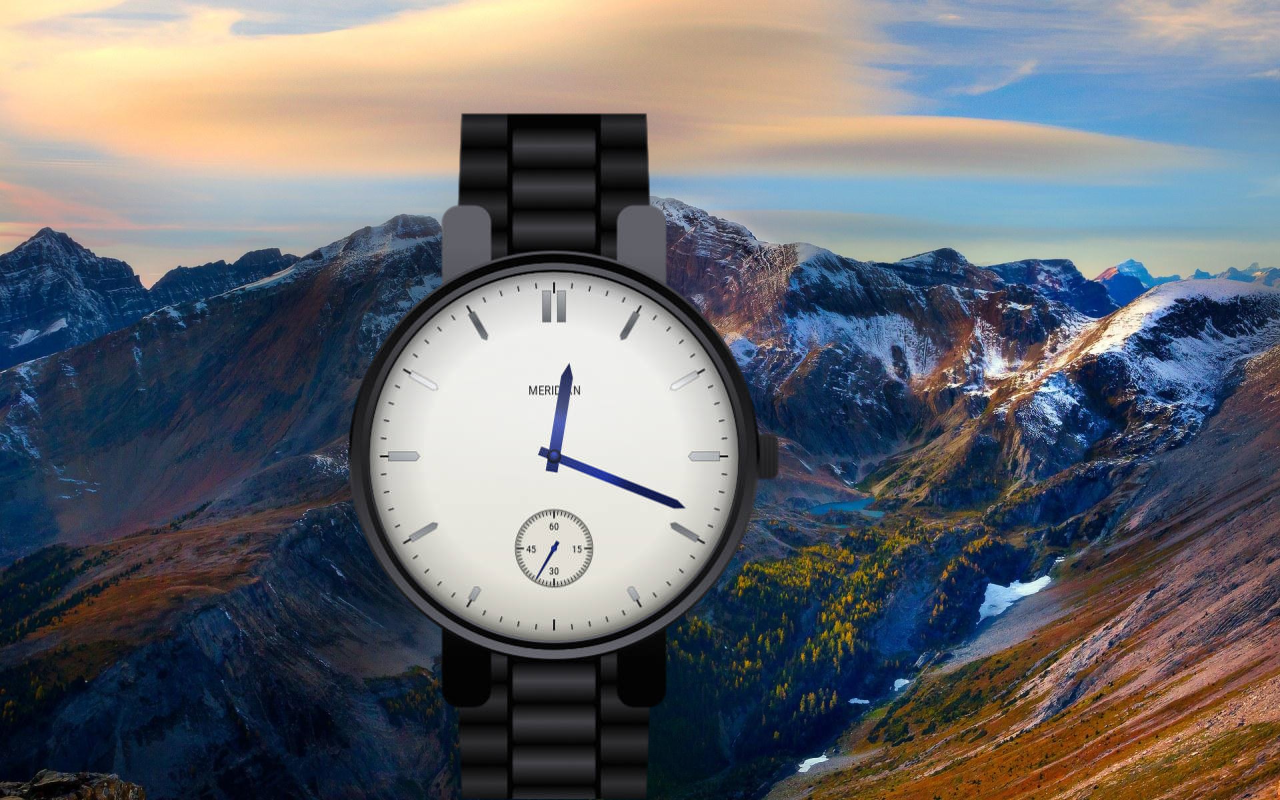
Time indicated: 12:18:35
